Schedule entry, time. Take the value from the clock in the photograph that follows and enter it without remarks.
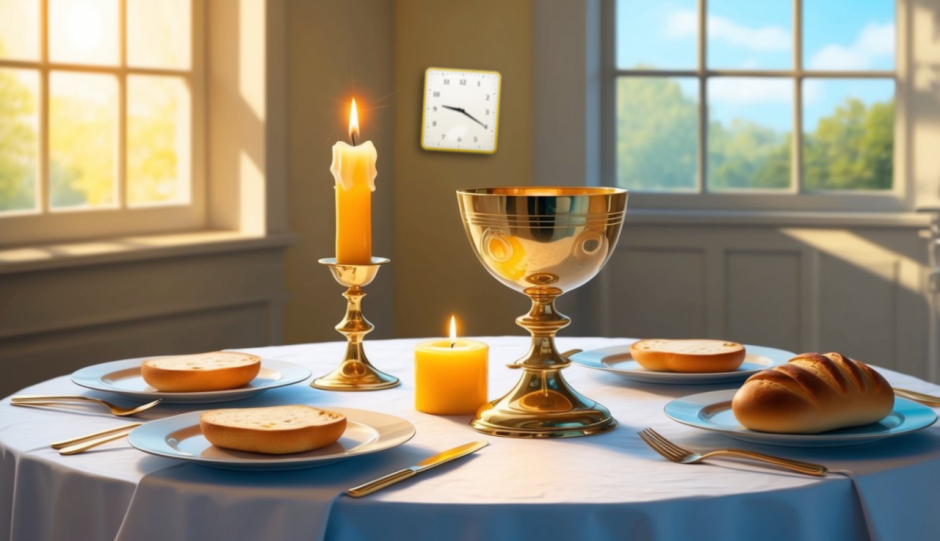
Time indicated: 9:20
